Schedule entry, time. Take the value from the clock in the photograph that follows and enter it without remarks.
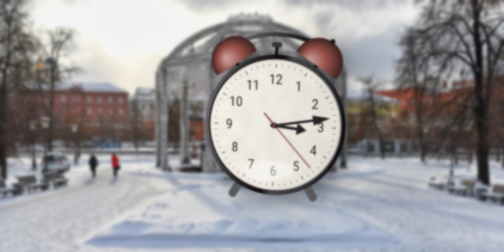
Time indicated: 3:13:23
